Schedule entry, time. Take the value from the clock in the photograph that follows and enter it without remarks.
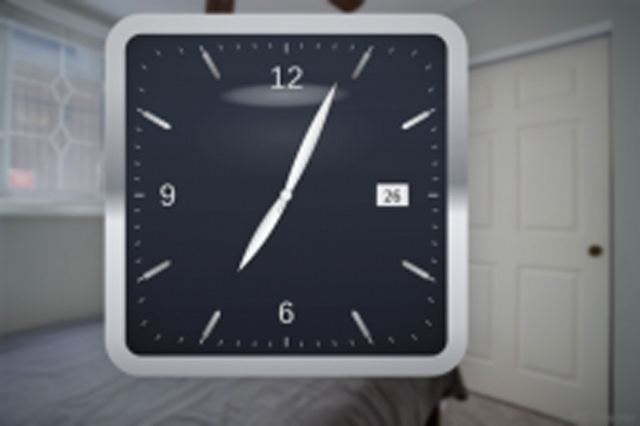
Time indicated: 7:04
